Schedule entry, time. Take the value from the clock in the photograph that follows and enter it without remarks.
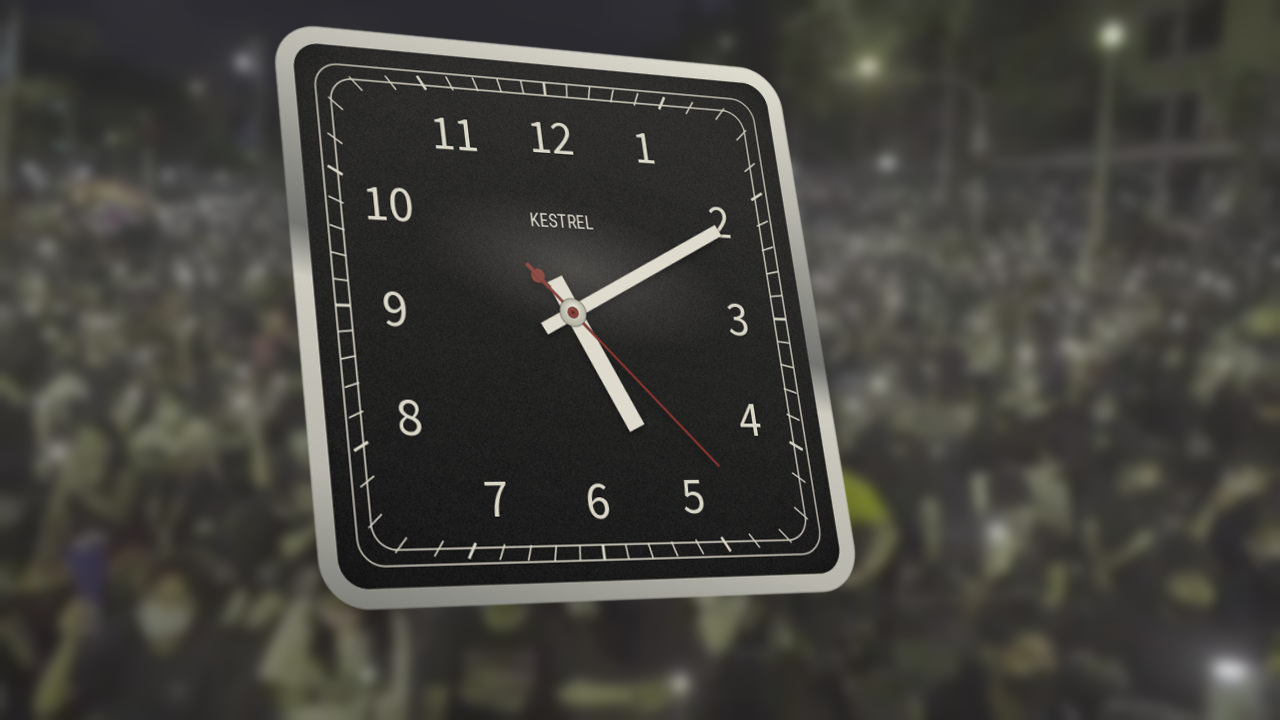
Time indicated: 5:10:23
